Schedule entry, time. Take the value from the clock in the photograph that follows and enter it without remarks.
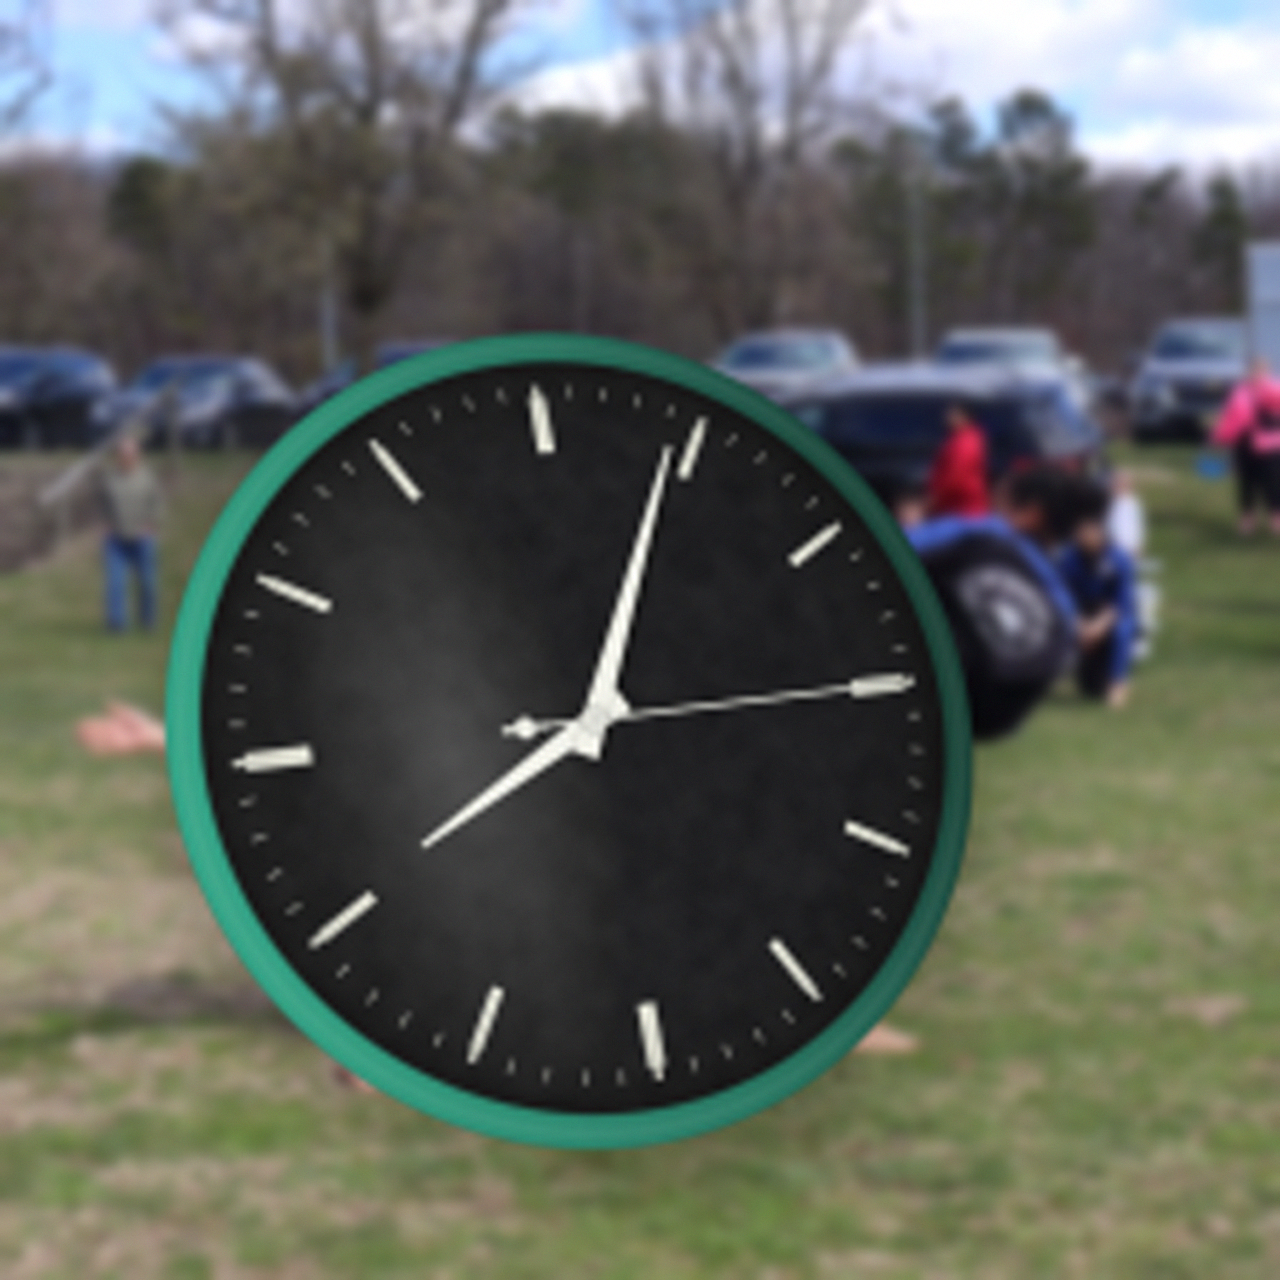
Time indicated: 8:04:15
